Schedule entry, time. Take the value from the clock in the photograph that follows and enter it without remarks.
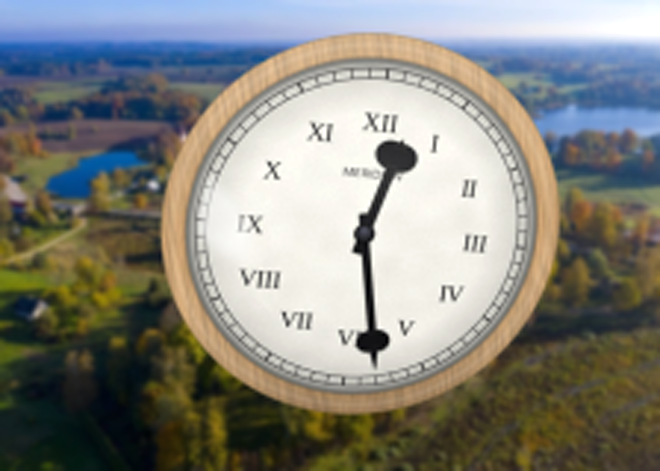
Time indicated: 12:28
